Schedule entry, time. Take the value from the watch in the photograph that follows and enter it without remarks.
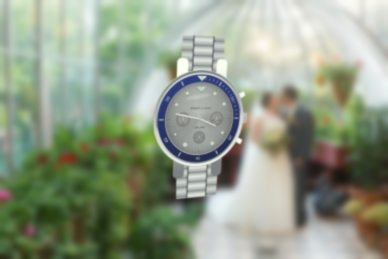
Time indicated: 3:47
